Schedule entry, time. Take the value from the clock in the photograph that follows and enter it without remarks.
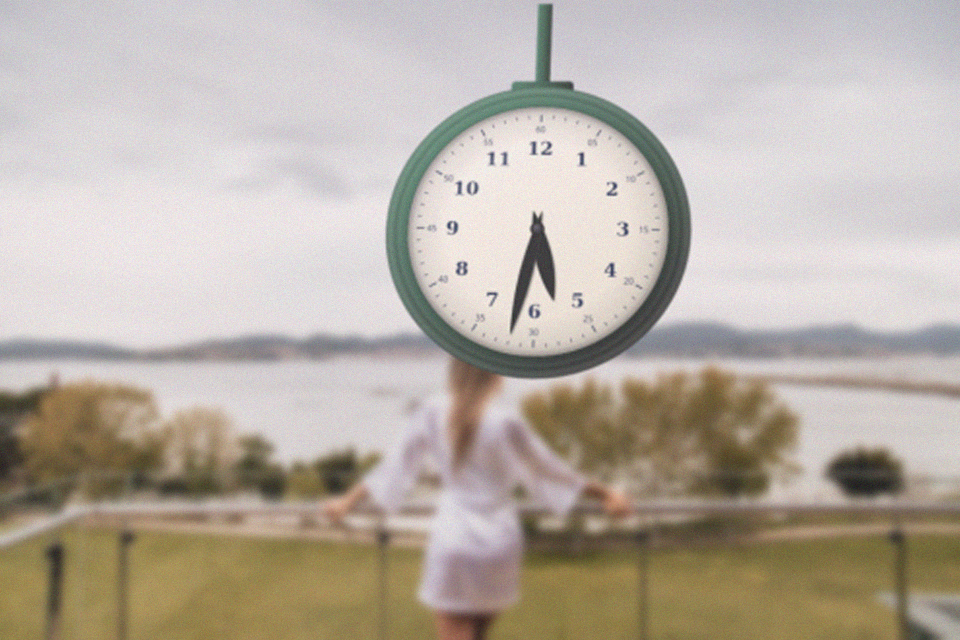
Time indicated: 5:32
